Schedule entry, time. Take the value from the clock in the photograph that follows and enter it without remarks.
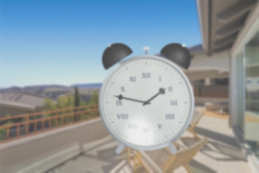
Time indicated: 1:47
